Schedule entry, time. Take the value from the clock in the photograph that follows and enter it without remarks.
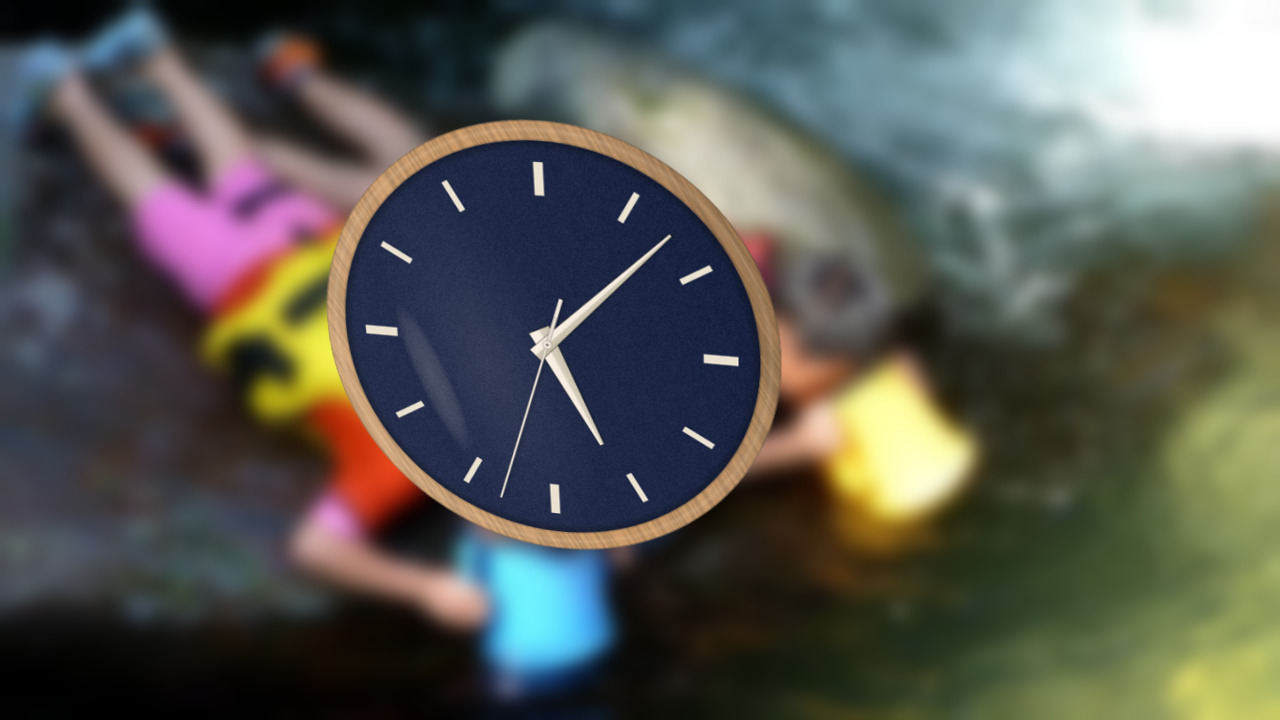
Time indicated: 5:07:33
